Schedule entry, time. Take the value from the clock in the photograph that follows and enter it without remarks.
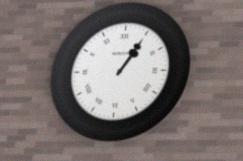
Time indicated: 1:05
